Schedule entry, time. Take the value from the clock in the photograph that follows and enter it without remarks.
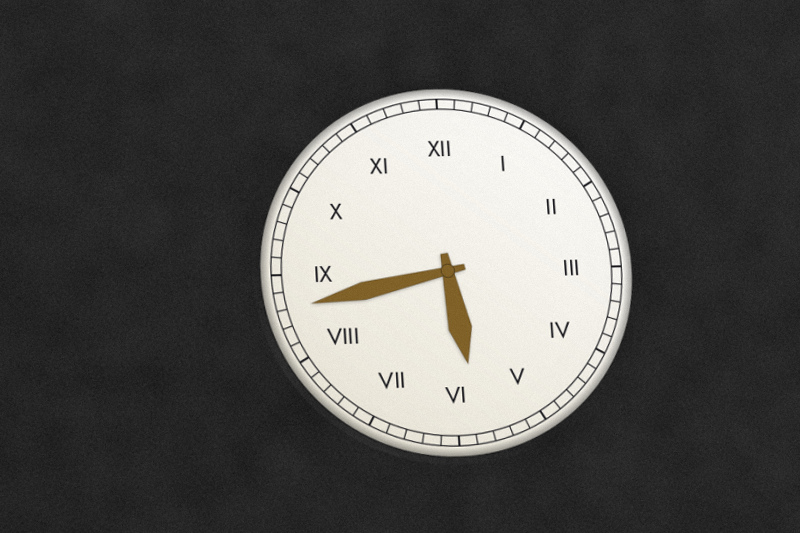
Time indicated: 5:43
